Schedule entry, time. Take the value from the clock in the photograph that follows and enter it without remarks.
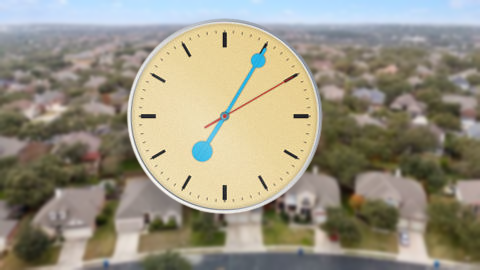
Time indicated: 7:05:10
